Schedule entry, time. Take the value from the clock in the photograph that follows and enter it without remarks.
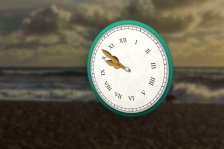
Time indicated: 9:52
